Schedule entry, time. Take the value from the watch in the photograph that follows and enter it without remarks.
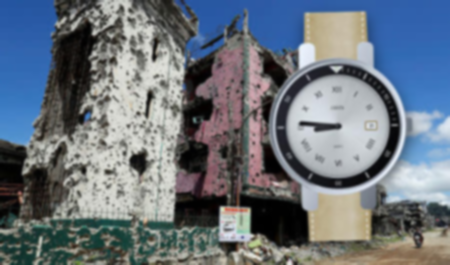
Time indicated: 8:46
